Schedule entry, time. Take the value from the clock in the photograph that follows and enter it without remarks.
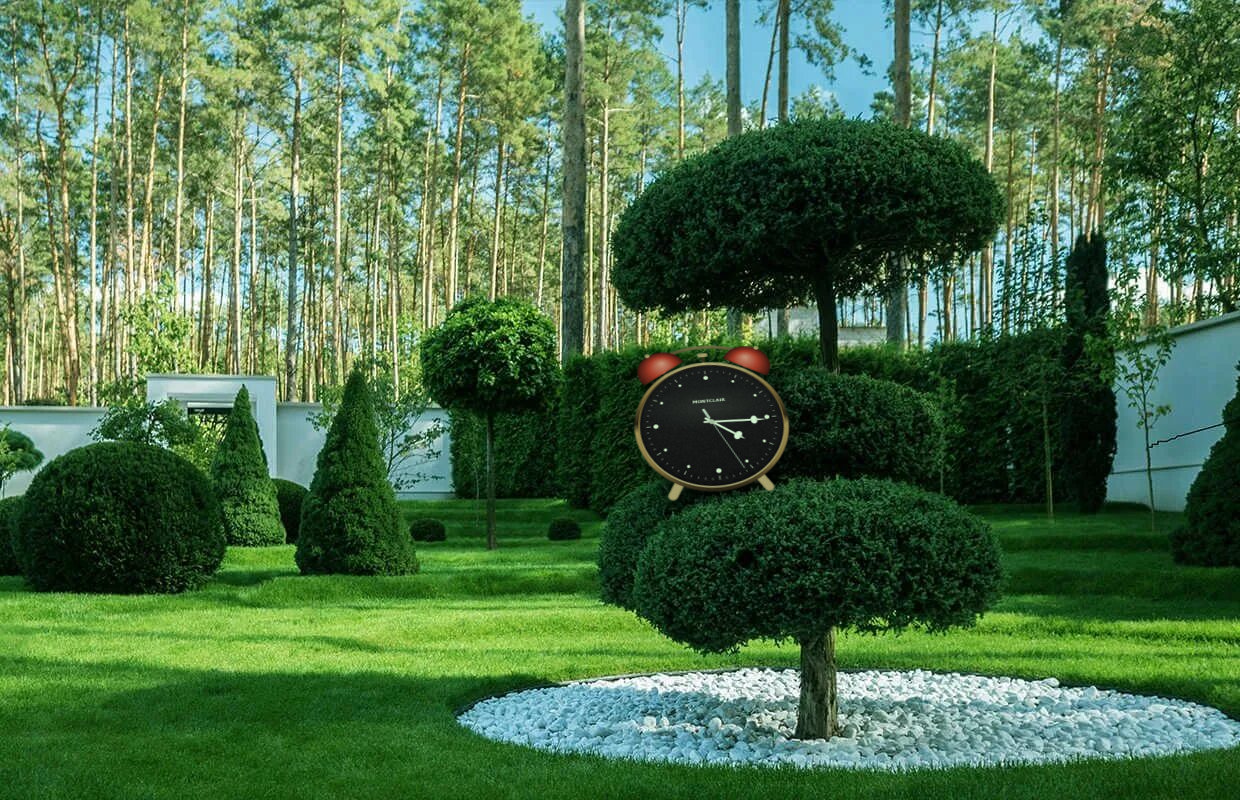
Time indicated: 4:15:26
